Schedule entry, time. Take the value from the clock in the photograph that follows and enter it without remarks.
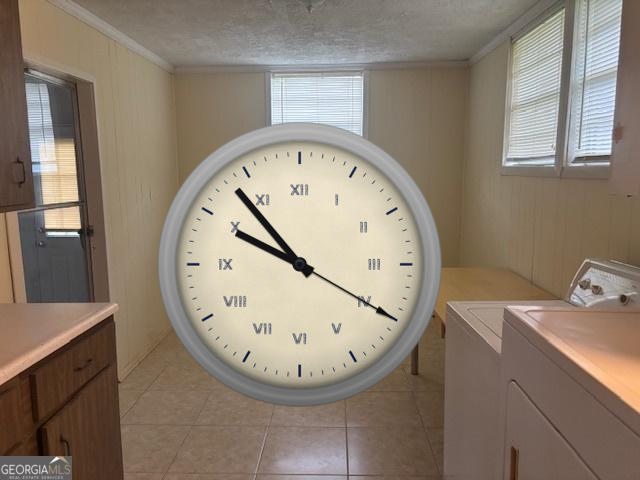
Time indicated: 9:53:20
